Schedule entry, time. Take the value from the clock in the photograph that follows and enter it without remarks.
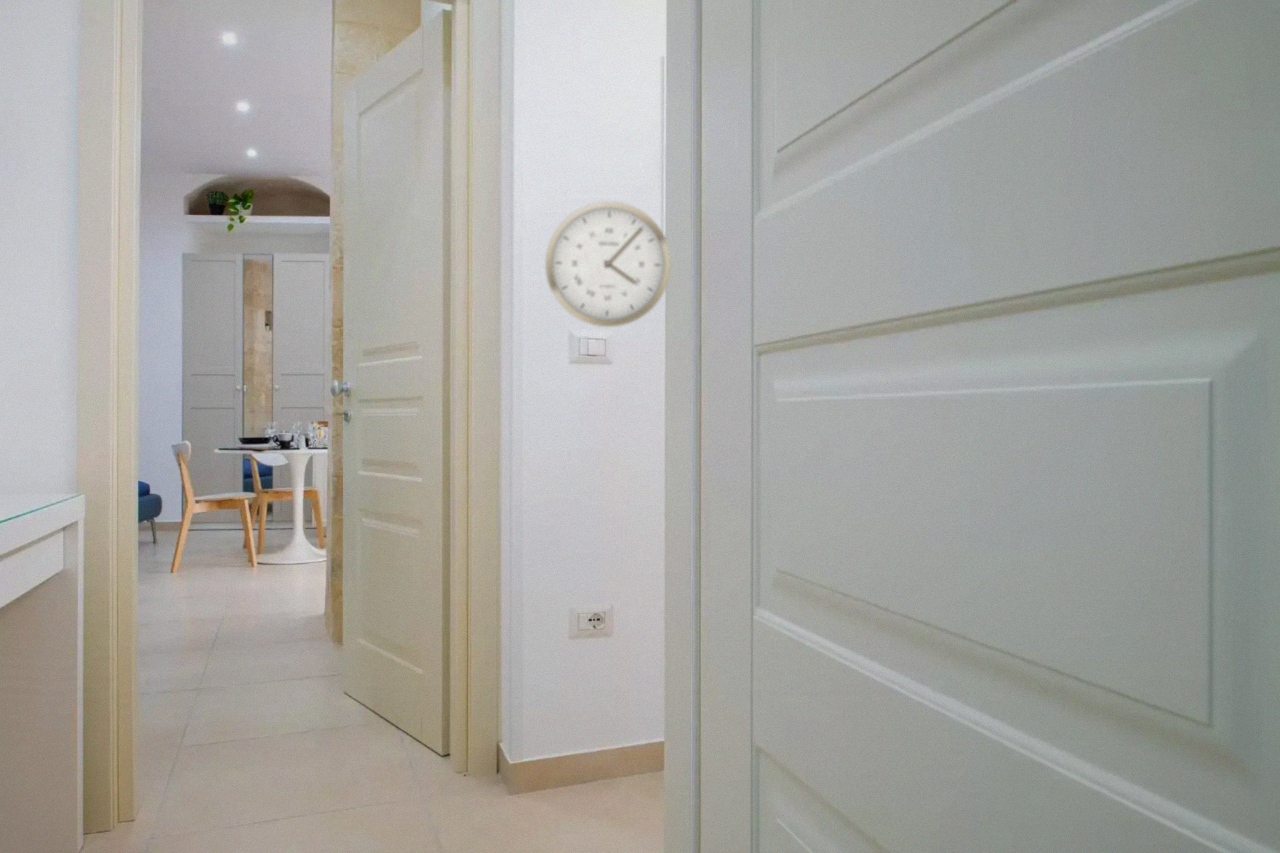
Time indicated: 4:07
